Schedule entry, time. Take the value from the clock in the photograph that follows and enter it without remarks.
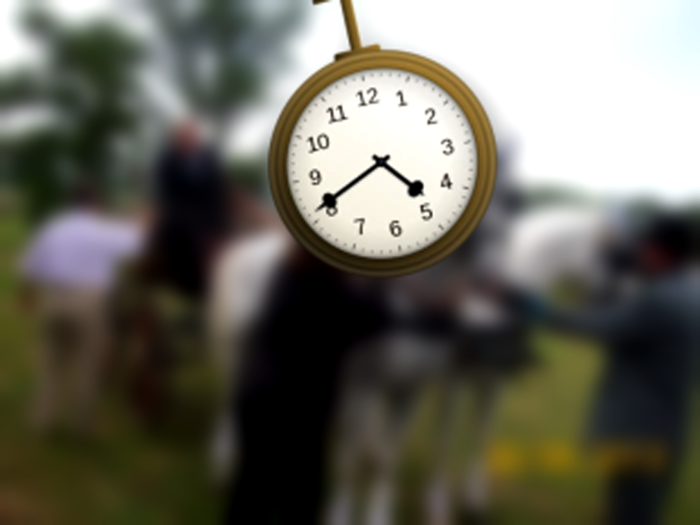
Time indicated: 4:41
